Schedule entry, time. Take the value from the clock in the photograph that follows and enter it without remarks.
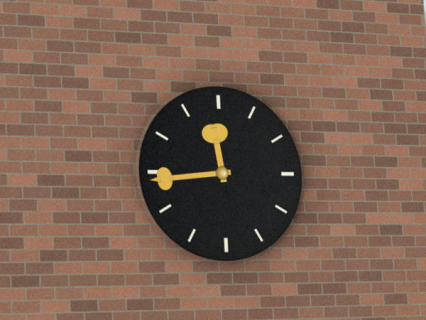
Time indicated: 11:44
